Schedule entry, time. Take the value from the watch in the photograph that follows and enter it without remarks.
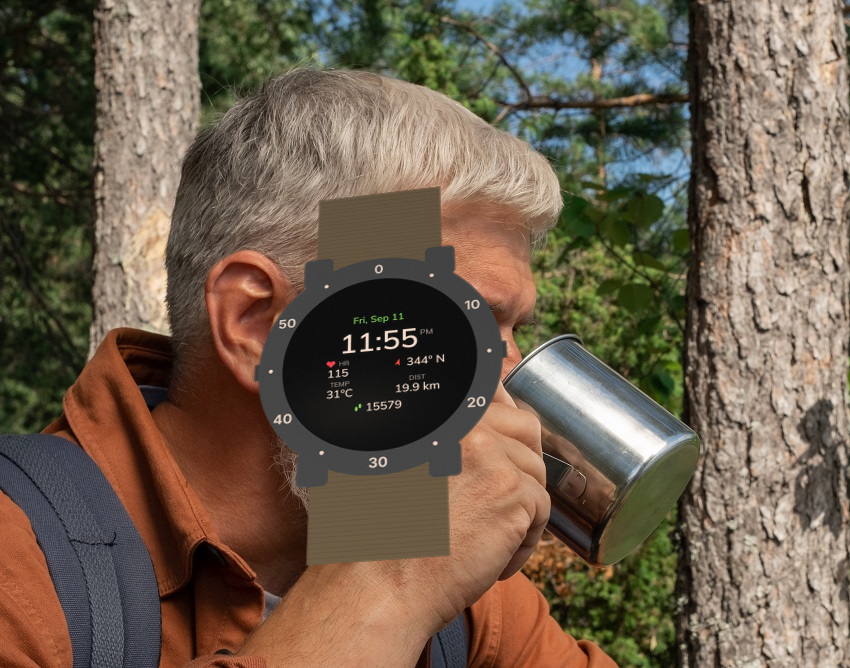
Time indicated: 11:55
